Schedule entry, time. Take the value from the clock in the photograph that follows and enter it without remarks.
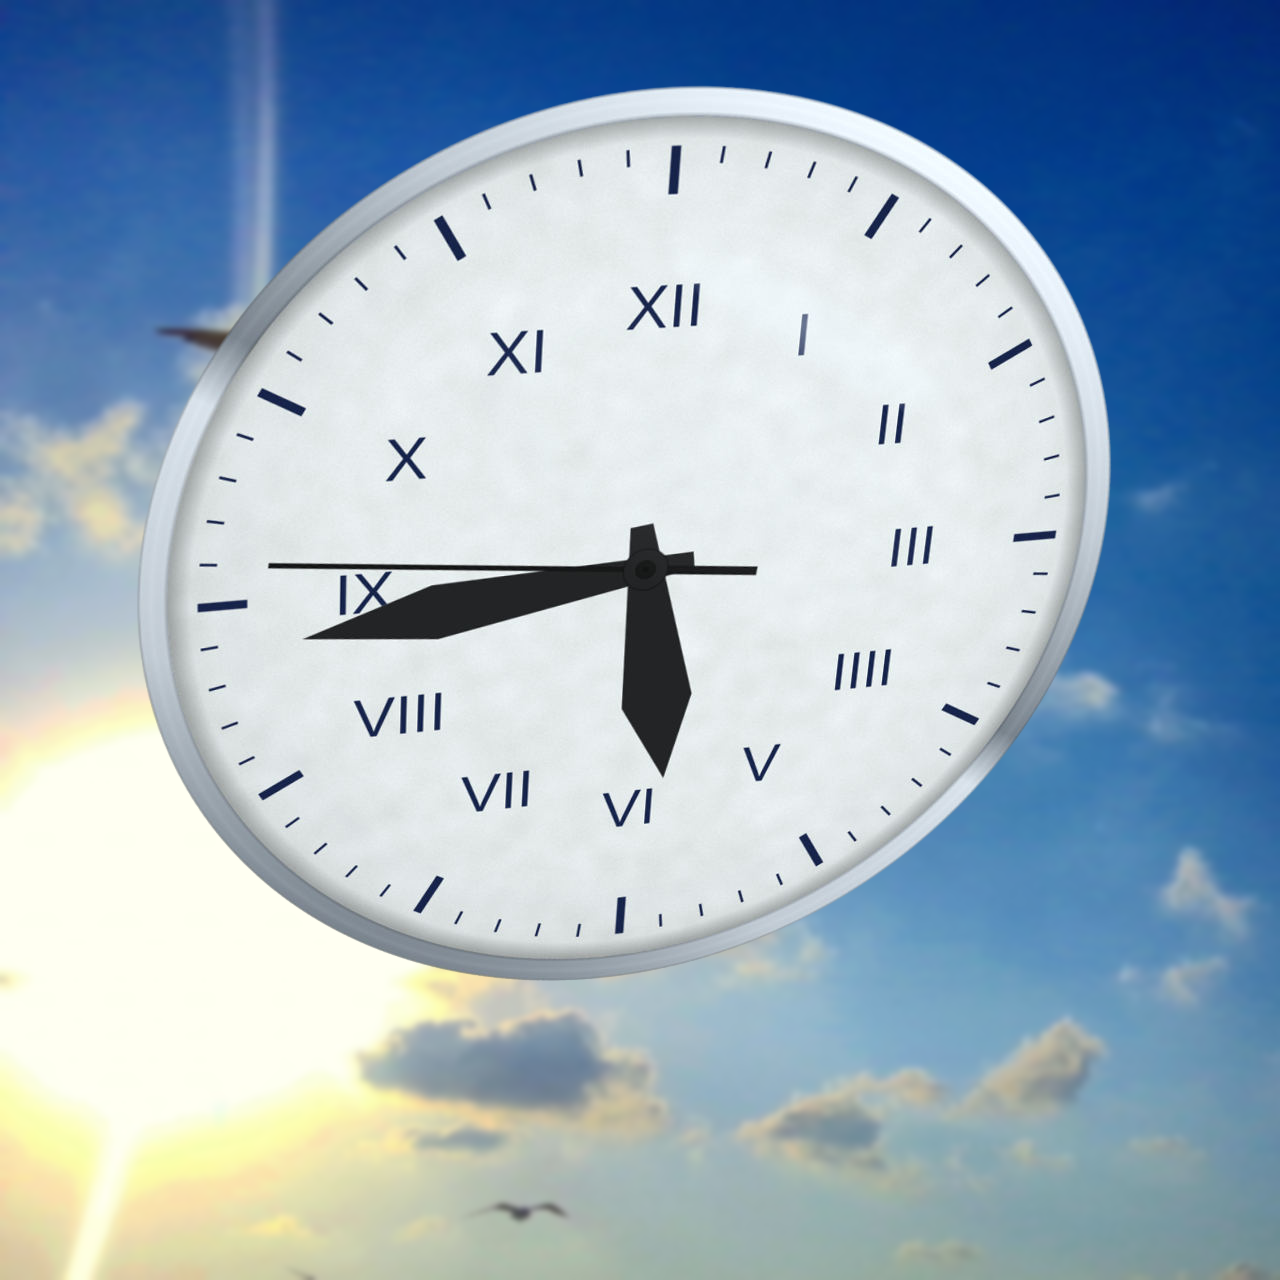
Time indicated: 5:43:46
